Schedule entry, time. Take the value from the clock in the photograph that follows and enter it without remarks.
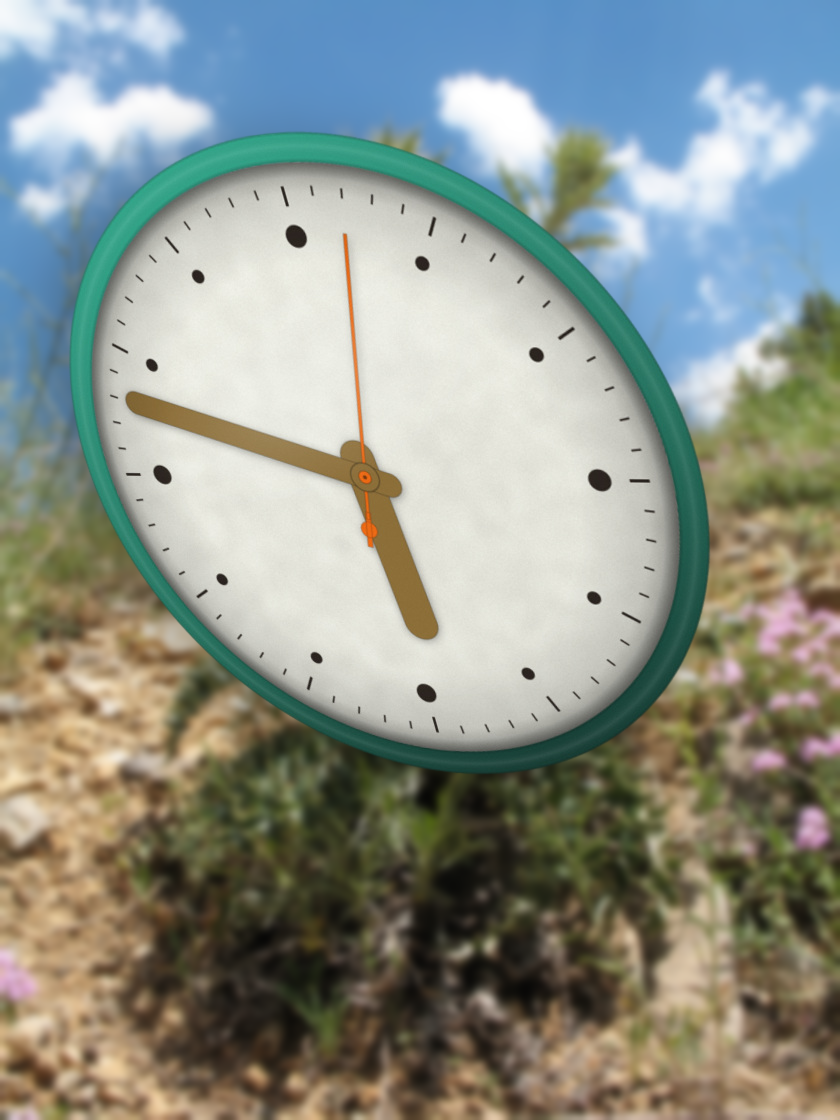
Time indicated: 5:48:02
